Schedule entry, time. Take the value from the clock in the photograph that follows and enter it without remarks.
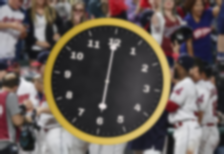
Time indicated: 6:00
